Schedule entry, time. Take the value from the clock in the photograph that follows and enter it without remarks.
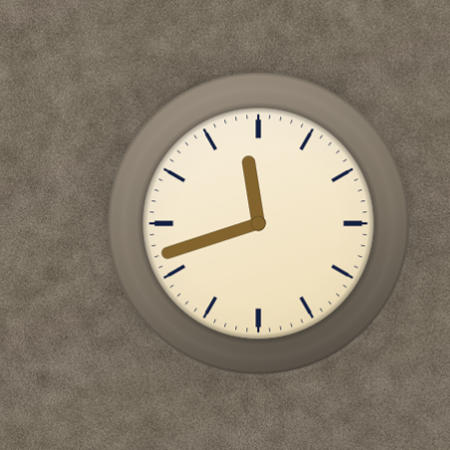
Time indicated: 11:42
